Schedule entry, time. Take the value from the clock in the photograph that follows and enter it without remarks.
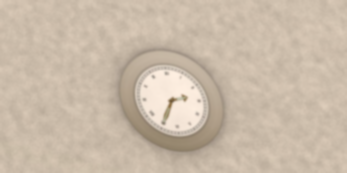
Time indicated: 2:35
